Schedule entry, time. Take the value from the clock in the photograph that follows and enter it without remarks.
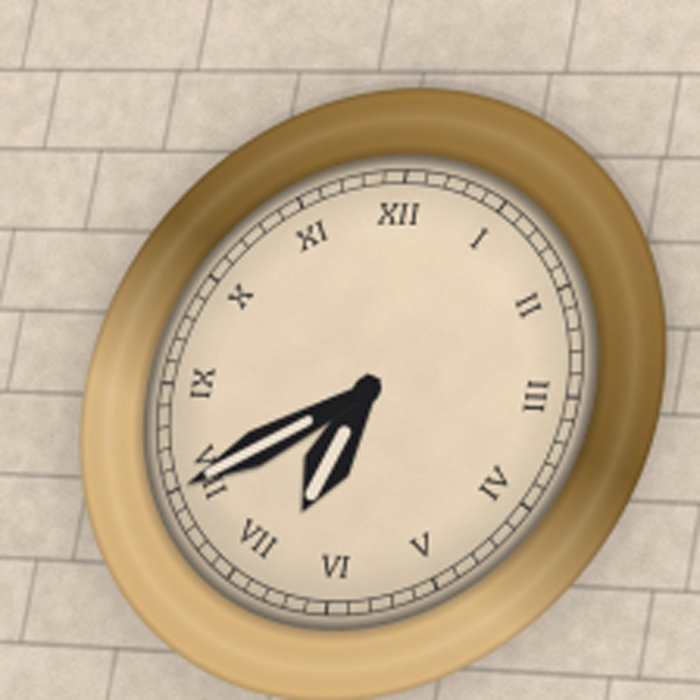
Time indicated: 6:40
